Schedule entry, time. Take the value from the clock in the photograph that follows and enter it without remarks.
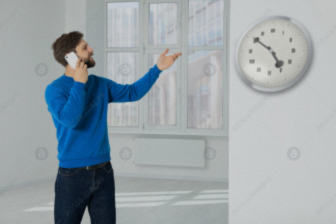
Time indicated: 4:51
